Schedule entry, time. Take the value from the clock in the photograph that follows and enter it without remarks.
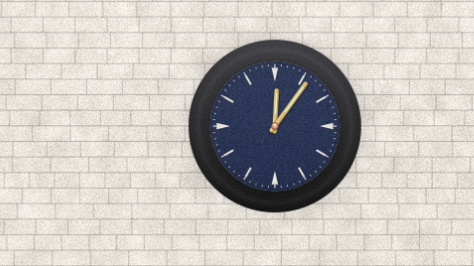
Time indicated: 12:06
